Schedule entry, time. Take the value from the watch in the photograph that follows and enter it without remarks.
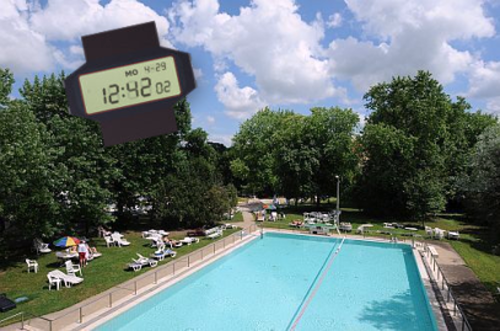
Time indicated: 12:42:02
